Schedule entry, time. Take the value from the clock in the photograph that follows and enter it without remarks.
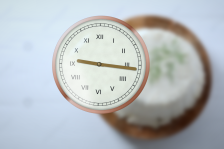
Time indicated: 9:16
